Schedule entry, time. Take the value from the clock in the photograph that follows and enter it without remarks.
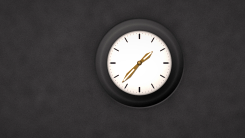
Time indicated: 1:37
